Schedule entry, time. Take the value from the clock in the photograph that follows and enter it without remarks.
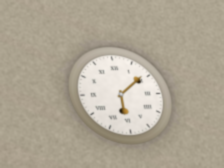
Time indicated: 6:09
